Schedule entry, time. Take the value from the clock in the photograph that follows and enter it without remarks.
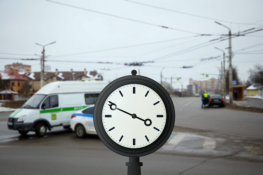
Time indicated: 3:49
